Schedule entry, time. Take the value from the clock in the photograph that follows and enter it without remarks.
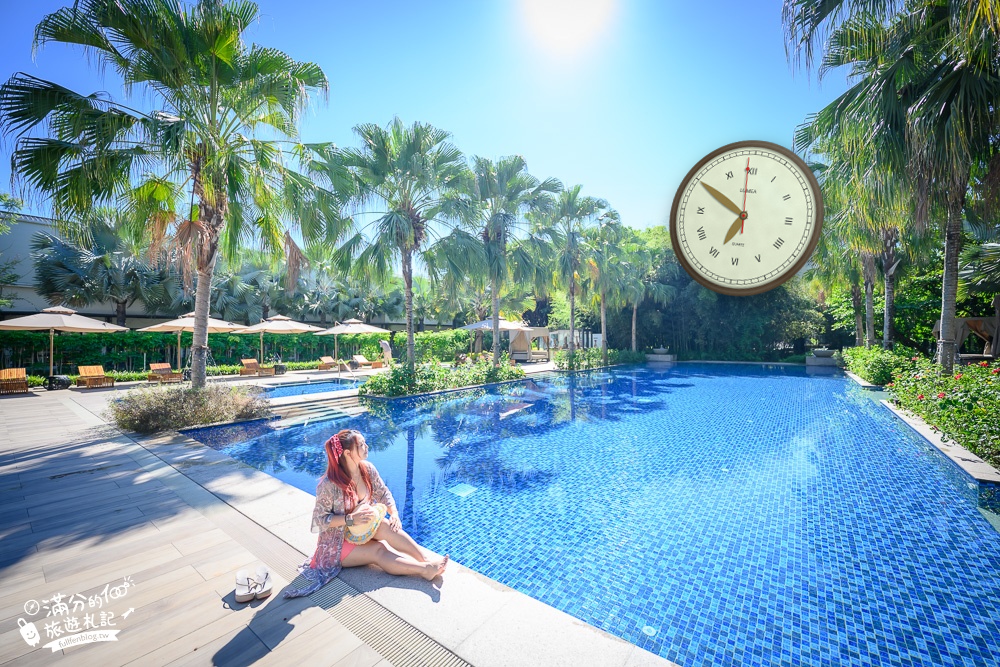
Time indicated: 6:49:59
